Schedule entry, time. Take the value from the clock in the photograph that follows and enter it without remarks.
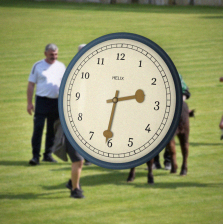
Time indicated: 2:31
